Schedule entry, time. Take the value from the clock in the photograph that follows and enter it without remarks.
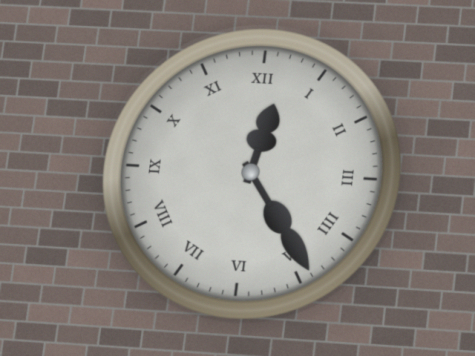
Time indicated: 12:24
